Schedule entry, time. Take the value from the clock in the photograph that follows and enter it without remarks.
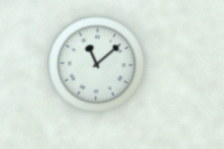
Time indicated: 11:08
